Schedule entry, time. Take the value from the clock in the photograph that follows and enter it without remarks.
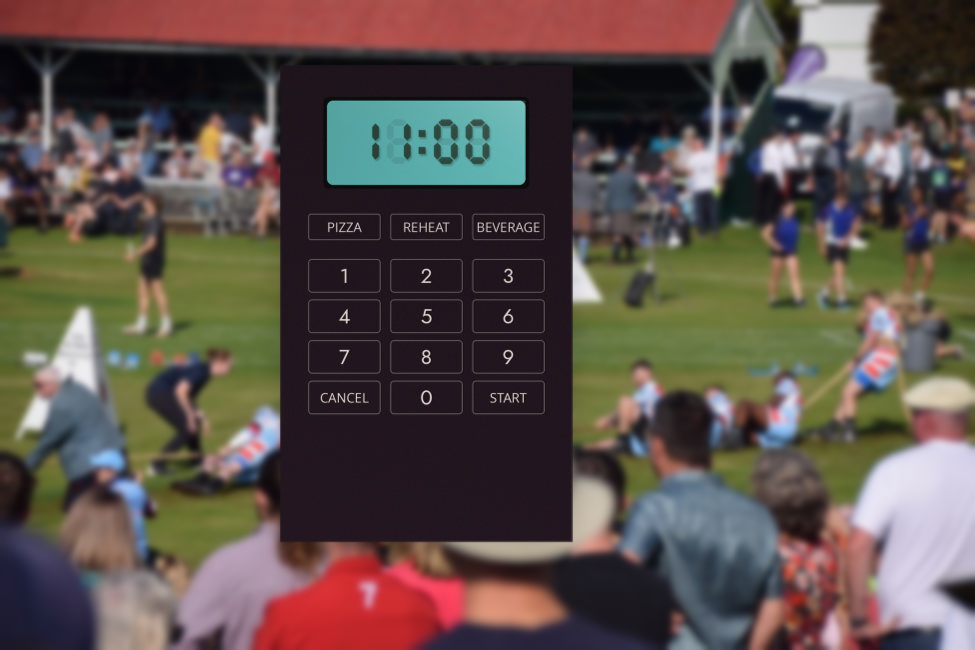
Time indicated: 11:00
